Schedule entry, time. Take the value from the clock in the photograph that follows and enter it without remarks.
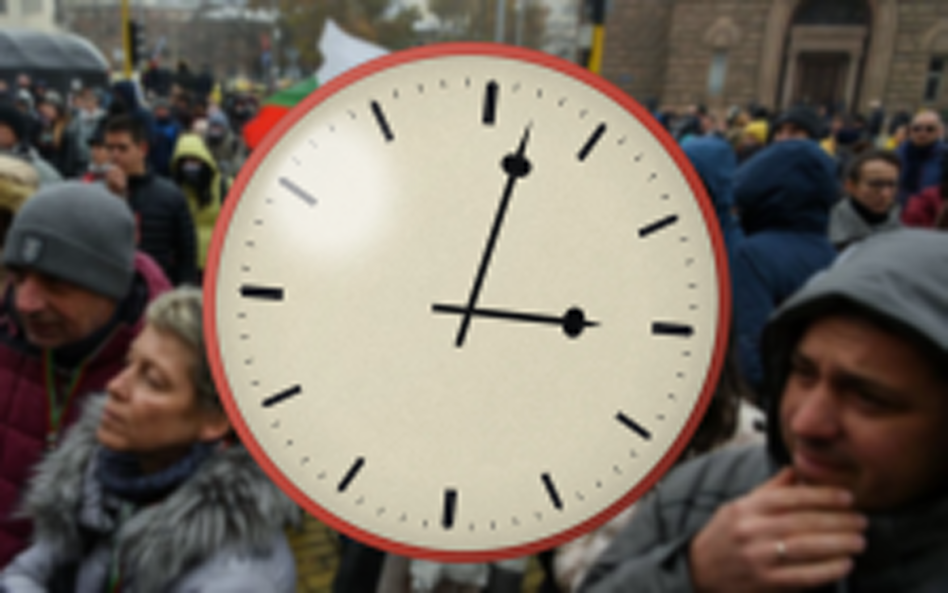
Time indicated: 3:02
